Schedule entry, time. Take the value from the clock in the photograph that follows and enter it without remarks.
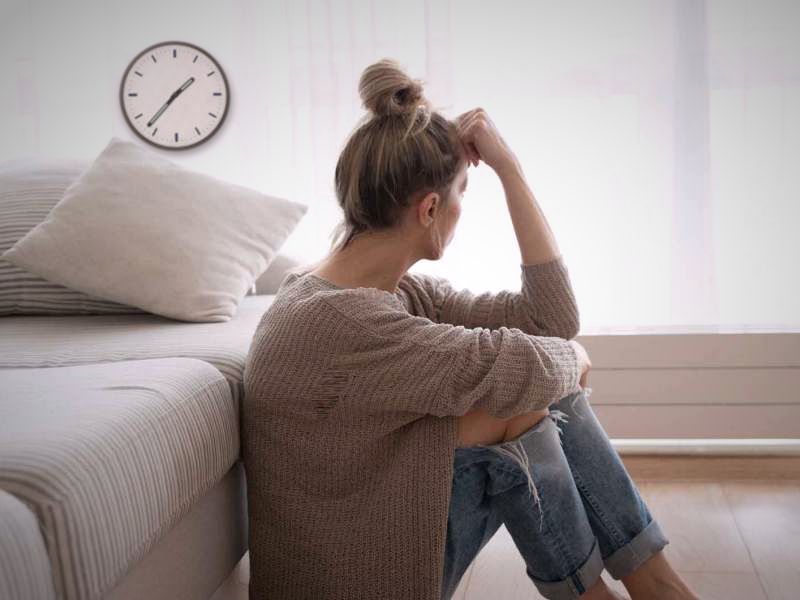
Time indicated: 1:37
